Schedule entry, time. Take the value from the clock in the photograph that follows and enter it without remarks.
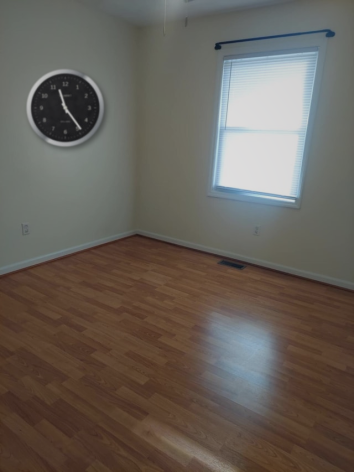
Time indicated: 11:24
